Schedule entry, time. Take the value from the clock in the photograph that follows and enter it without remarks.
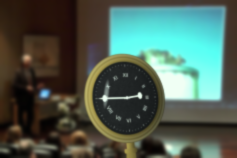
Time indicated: 2:45
